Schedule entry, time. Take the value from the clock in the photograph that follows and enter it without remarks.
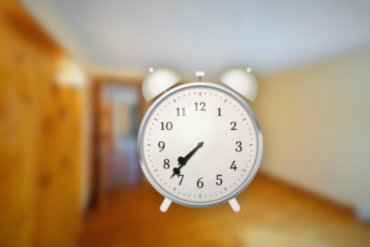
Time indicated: 7:37
